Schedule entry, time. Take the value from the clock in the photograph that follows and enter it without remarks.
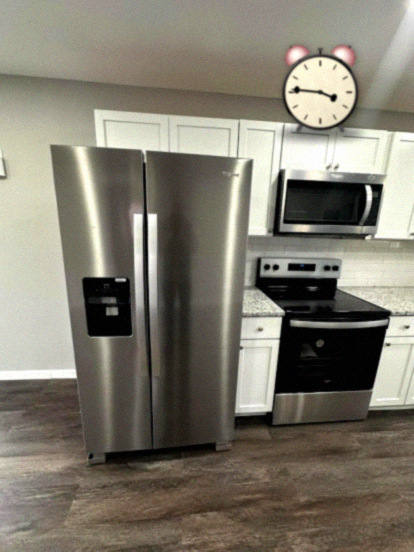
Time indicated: 3:46
